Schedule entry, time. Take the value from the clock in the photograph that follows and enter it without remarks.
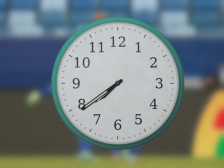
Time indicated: 7:39
